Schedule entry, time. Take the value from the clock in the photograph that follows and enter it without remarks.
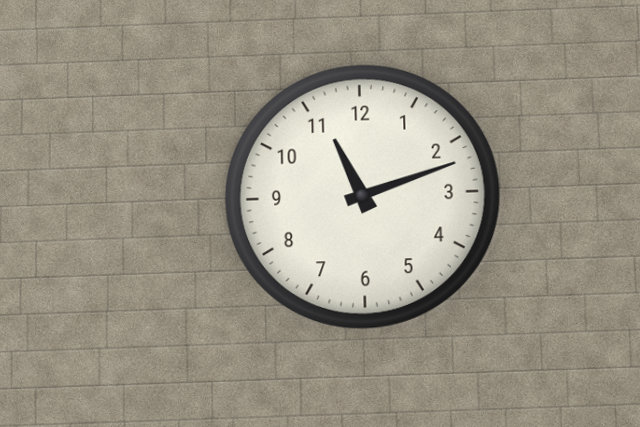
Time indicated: 11:12
